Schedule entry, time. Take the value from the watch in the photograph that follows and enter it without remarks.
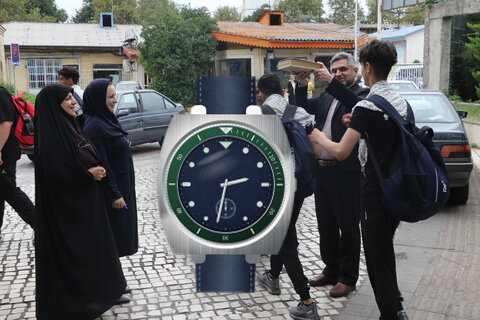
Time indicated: 2:32
